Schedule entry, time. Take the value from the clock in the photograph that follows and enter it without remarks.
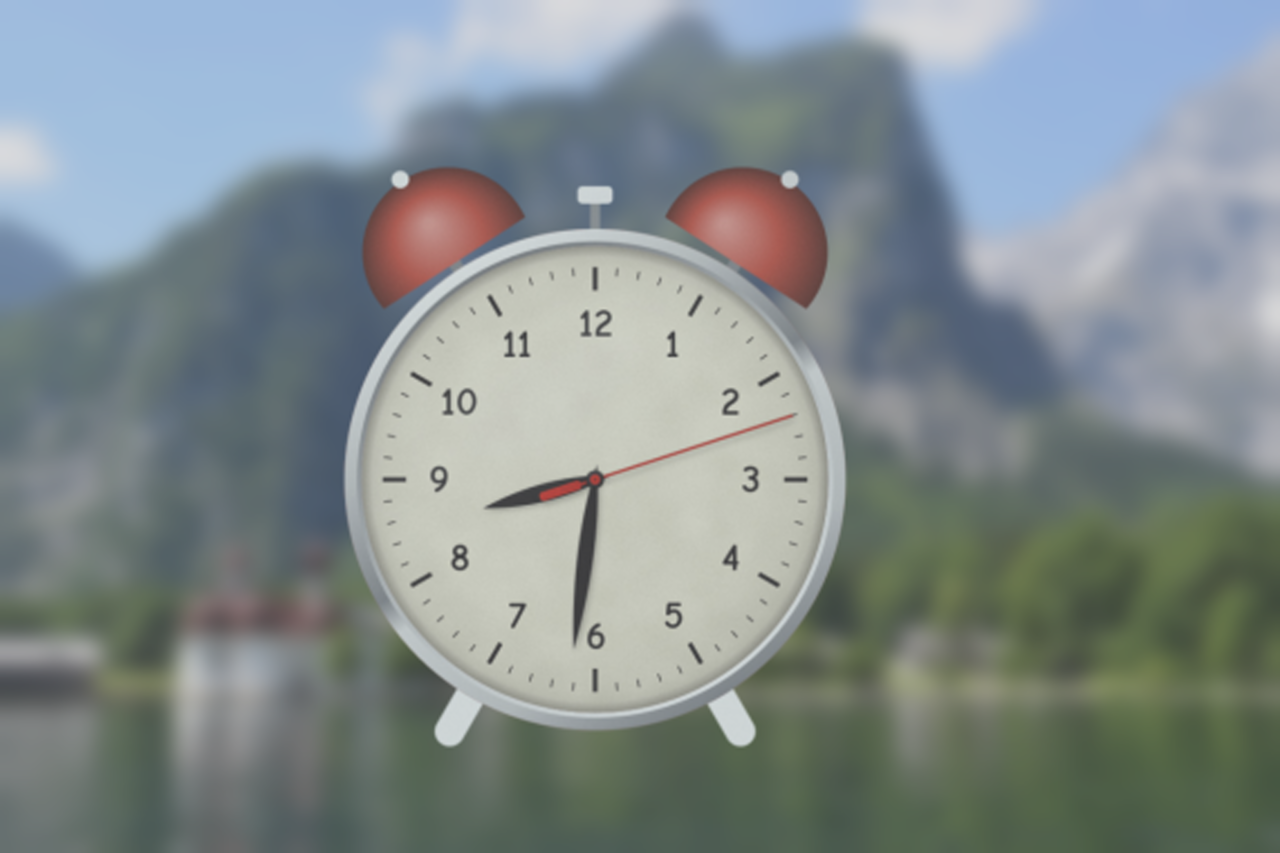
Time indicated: 8:31:12
